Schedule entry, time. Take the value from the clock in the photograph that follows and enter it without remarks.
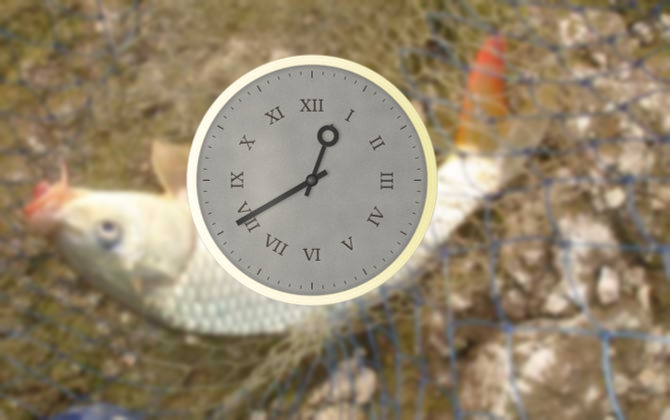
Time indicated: 12:40
